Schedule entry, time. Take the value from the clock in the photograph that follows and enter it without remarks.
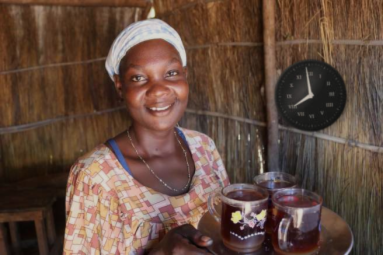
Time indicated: 7:59
